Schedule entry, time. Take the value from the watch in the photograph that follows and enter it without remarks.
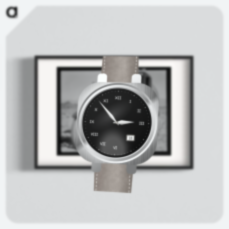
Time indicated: 2:53
